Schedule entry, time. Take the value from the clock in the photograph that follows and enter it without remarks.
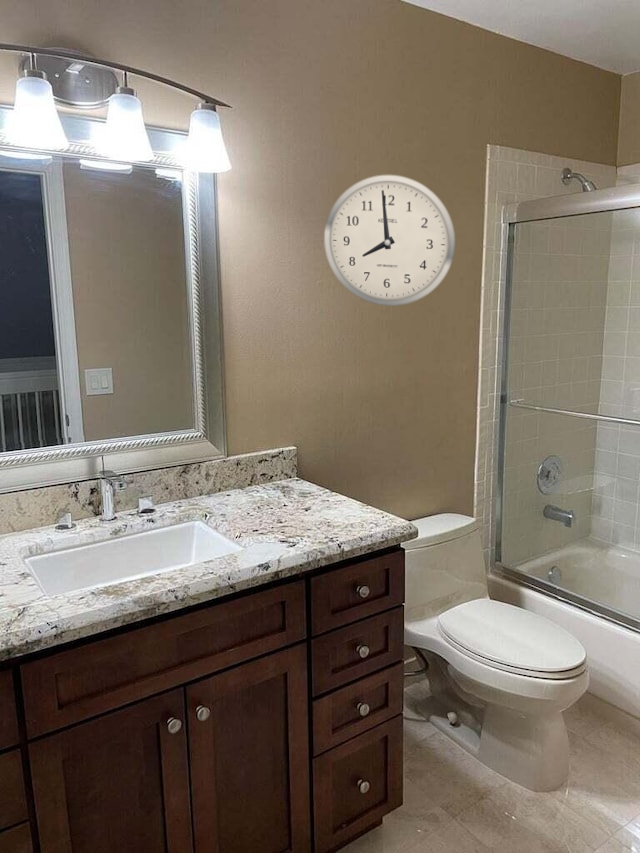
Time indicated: 7:59
